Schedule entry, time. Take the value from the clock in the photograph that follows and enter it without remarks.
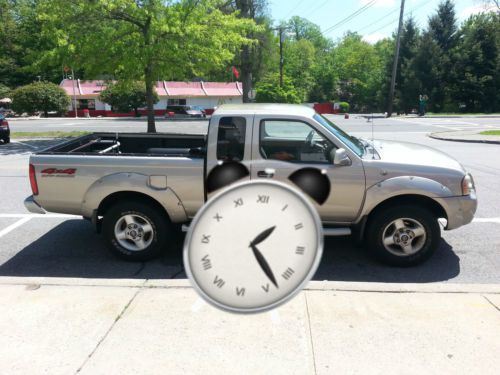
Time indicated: 1:23
